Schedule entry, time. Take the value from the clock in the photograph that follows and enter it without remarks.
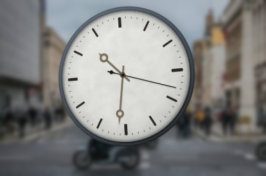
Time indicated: 10:31:18
